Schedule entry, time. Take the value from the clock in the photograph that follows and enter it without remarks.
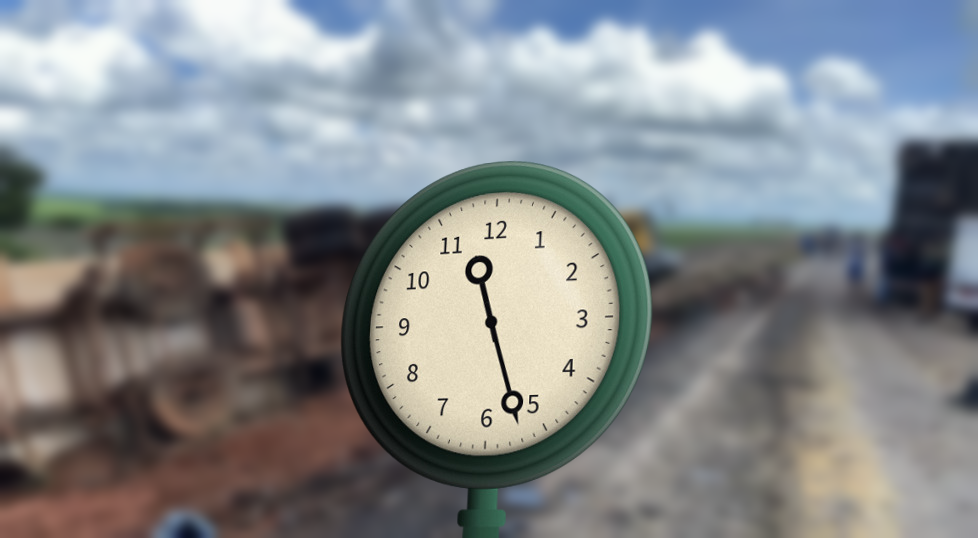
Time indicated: 11:27
